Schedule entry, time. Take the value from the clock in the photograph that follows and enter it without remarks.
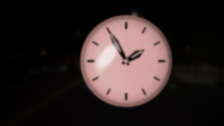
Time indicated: 1:55
